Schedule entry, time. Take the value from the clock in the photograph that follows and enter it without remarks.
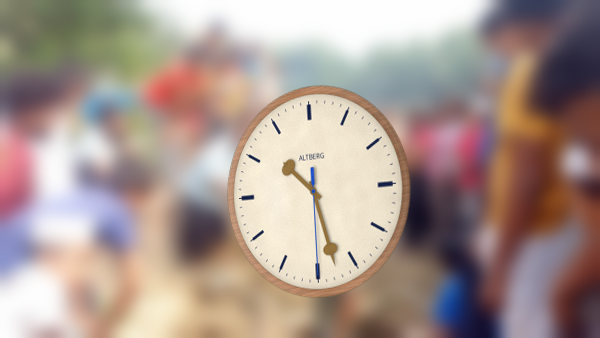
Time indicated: 10:27:30
